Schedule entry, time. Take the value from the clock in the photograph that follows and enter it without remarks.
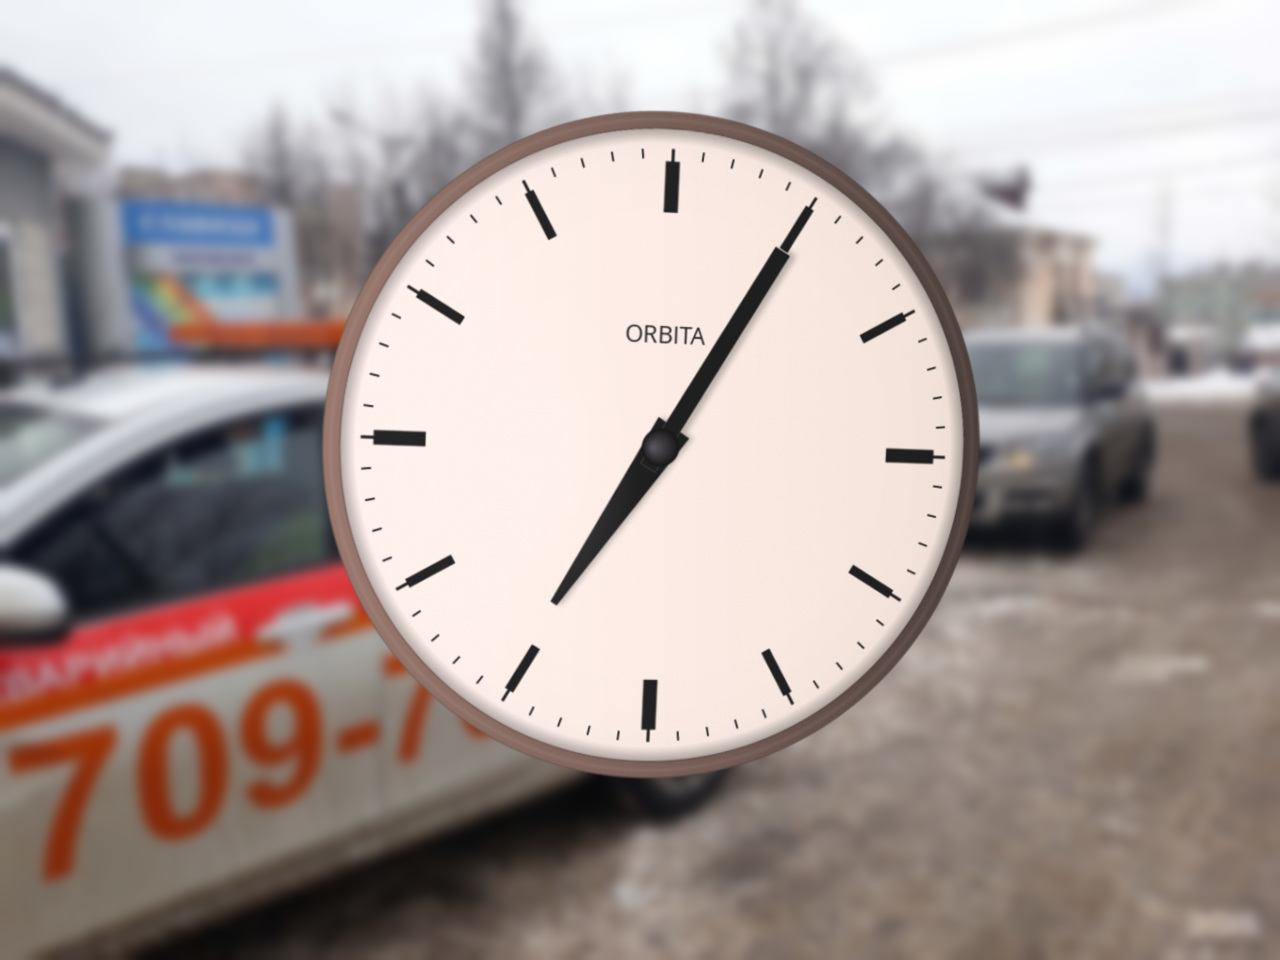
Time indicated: 7:05
